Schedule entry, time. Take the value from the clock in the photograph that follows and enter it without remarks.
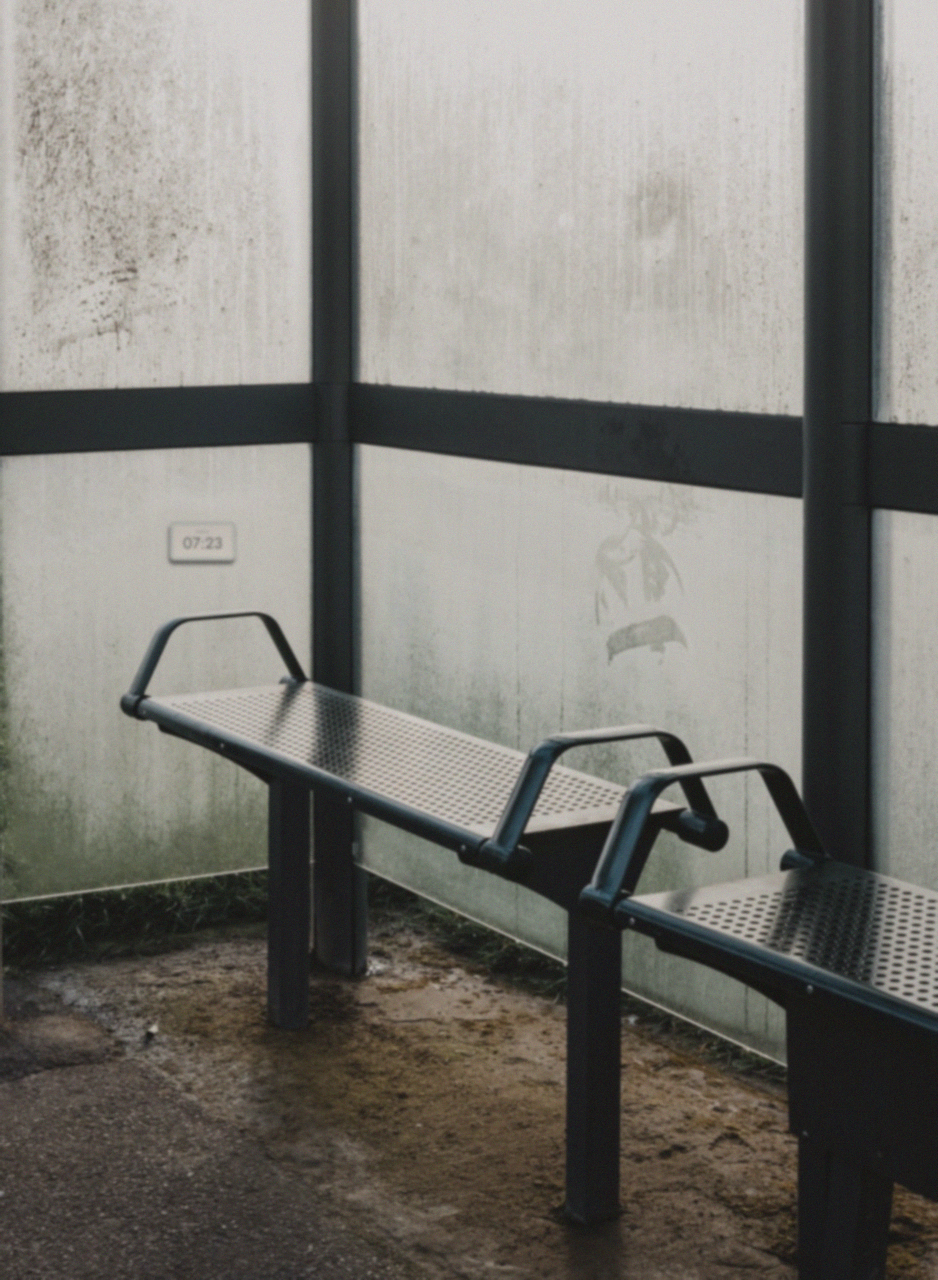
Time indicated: 7:23
